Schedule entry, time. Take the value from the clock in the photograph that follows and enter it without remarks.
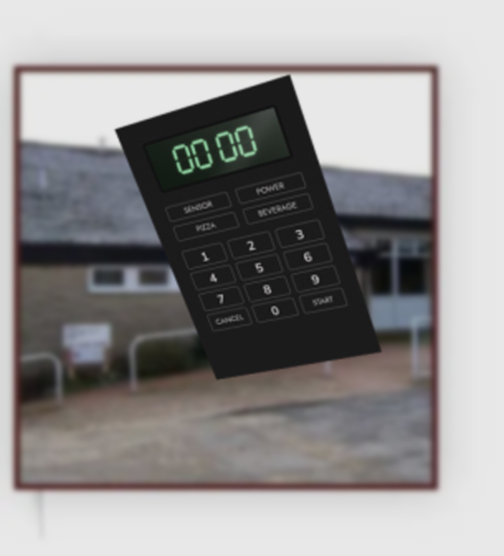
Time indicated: 0:00
